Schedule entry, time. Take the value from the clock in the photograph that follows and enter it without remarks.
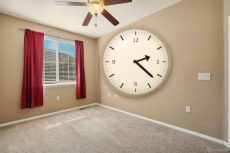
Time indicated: 2:22
